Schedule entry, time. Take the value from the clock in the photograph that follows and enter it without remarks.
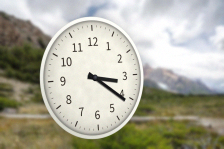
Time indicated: 3:21
